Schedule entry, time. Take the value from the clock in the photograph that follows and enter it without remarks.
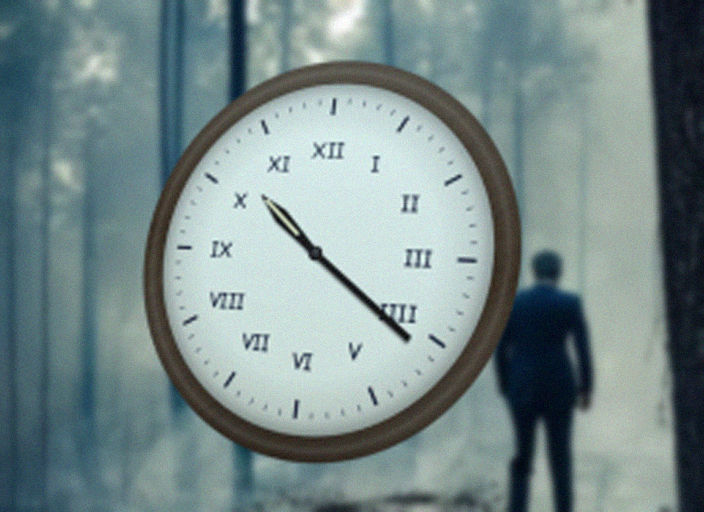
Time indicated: 10:21
